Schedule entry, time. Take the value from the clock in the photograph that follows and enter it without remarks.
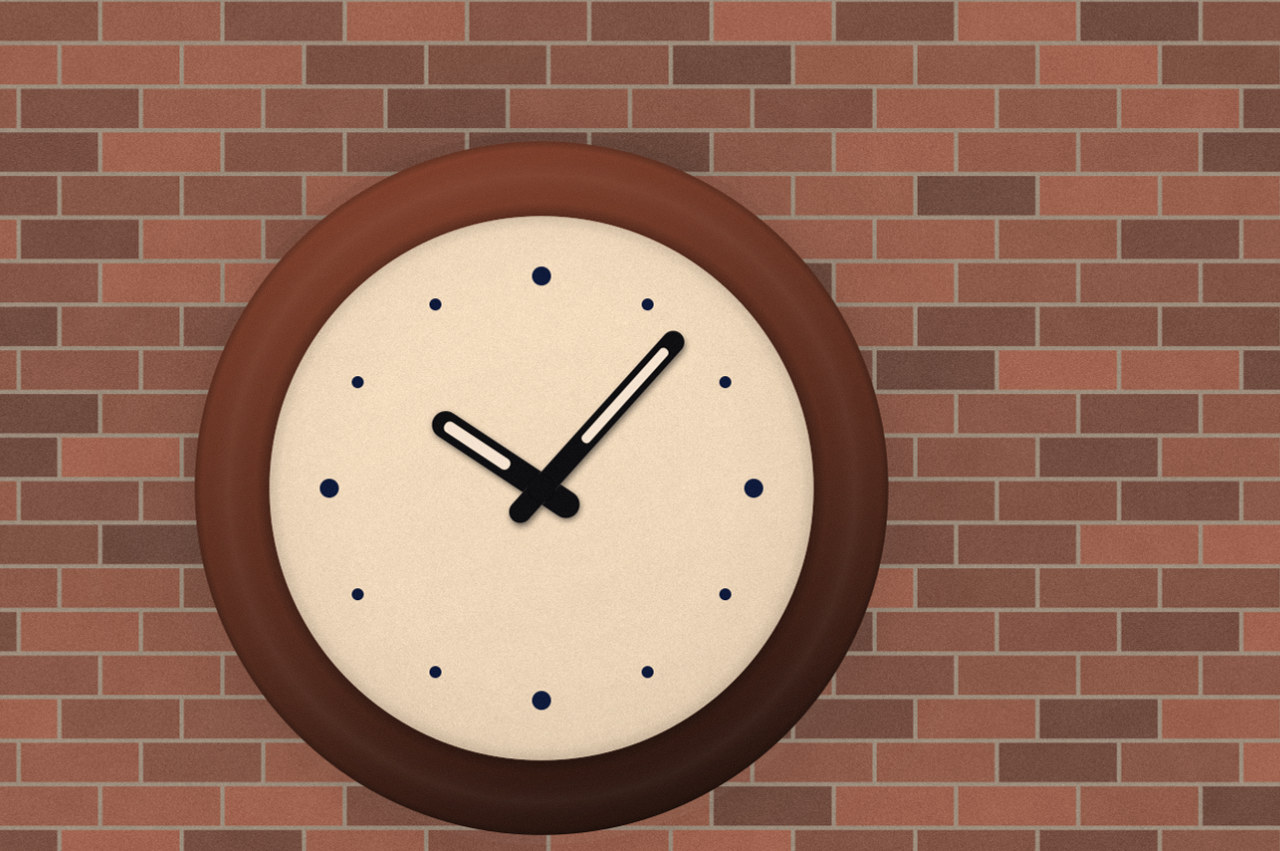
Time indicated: 10:07
